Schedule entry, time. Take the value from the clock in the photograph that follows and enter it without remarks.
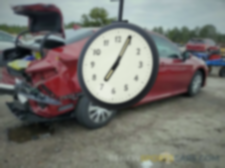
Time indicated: 7:04
